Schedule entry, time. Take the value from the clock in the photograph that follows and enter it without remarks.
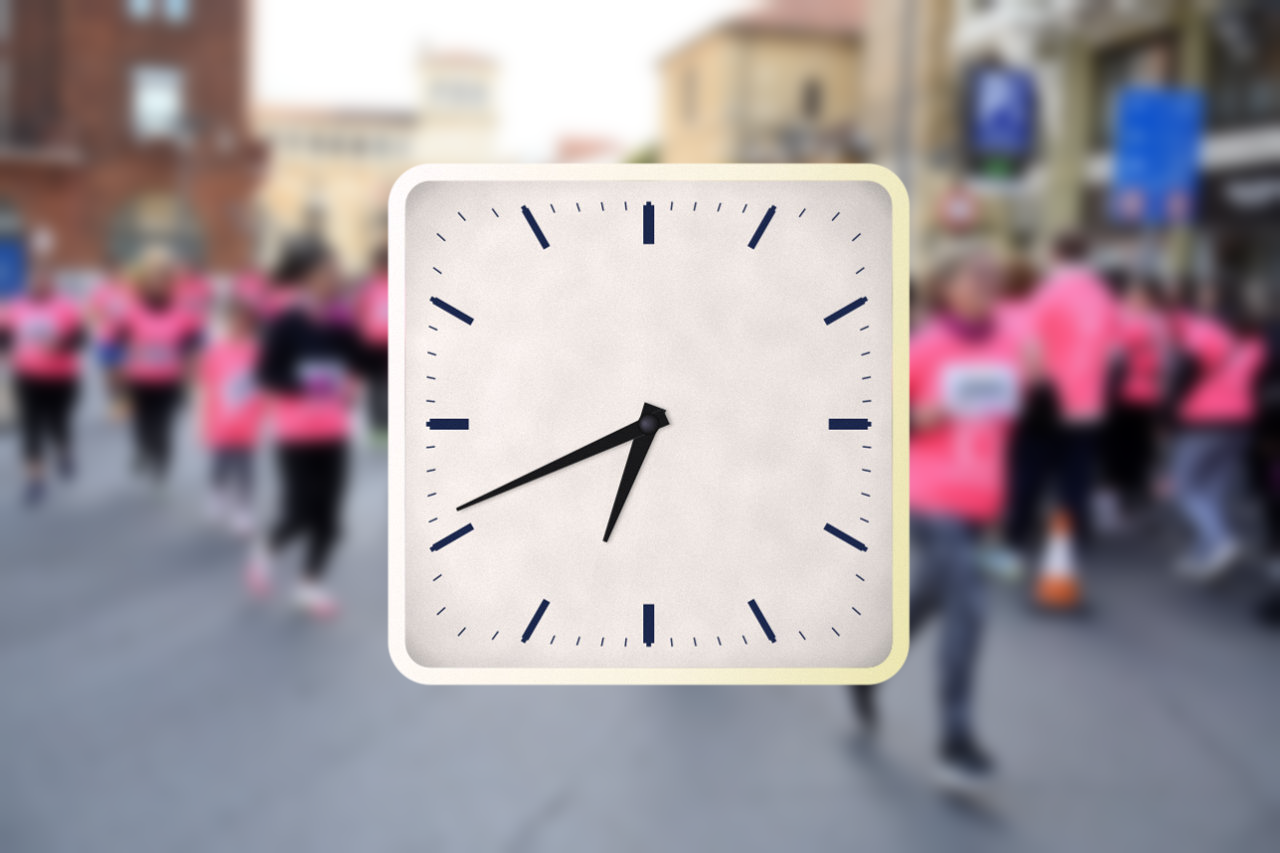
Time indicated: 6:41
